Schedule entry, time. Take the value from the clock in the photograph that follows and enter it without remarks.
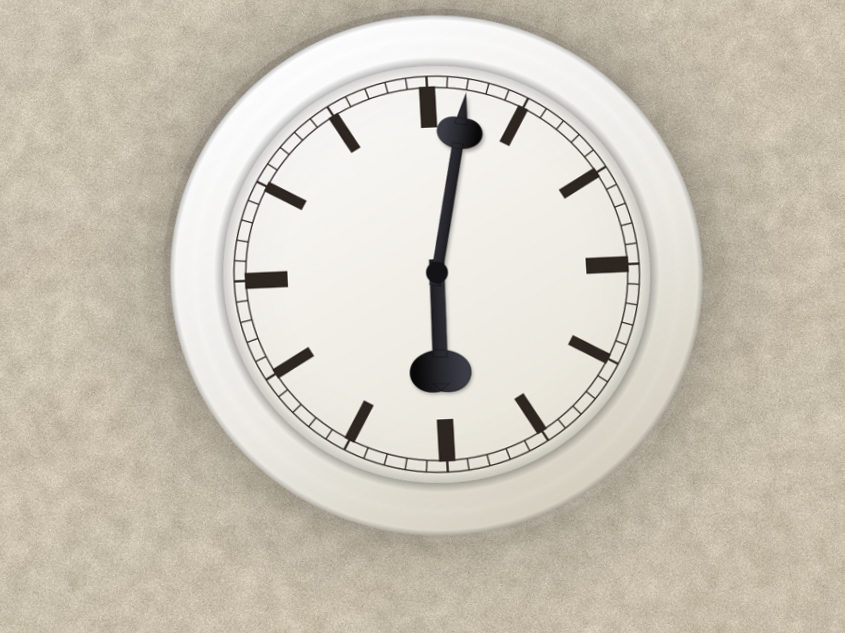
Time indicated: 6:02
